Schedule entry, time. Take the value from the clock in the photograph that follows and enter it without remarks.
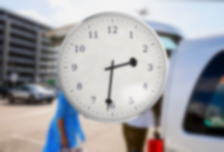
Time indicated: 2:31
